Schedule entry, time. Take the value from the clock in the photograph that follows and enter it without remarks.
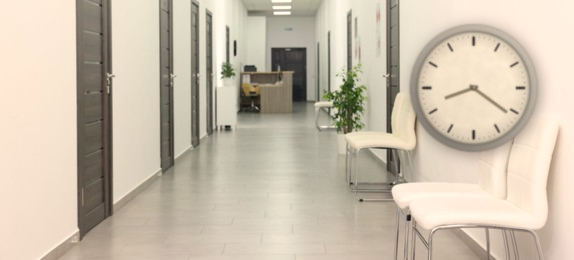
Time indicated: 8:21
